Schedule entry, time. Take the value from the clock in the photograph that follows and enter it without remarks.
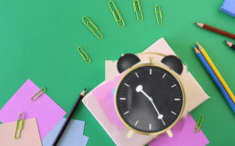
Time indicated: 10:25
